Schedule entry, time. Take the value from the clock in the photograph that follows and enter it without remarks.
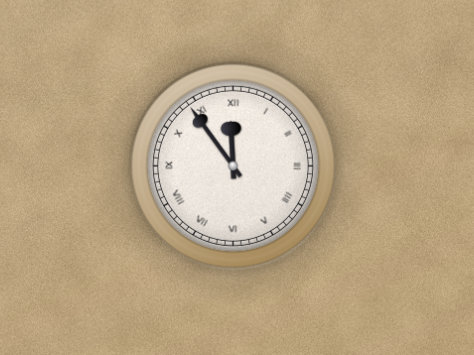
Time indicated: 11:54
